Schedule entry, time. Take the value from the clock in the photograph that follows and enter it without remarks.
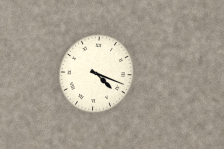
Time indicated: 4:18
